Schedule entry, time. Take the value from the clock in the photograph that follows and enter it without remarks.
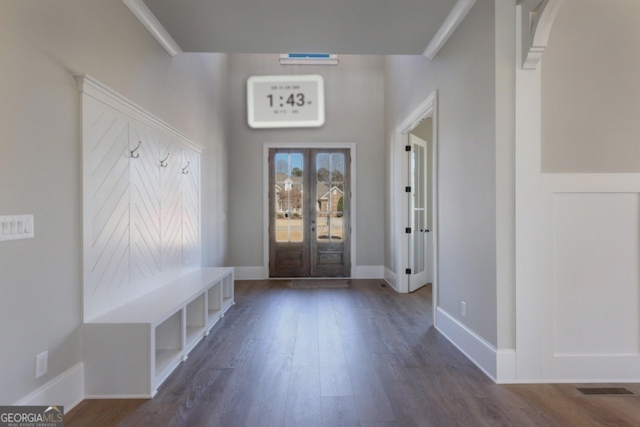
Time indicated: 1:43
